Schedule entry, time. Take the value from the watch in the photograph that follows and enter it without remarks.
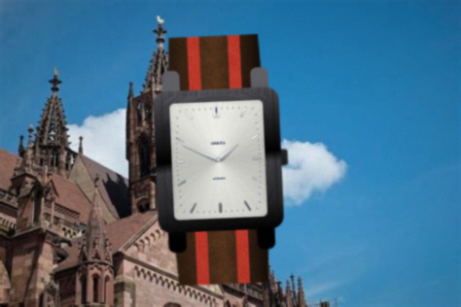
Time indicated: 1:49
